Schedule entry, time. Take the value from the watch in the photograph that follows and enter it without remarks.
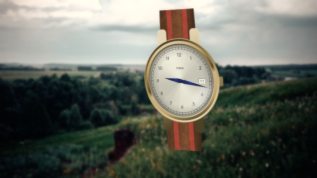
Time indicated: 9:17
